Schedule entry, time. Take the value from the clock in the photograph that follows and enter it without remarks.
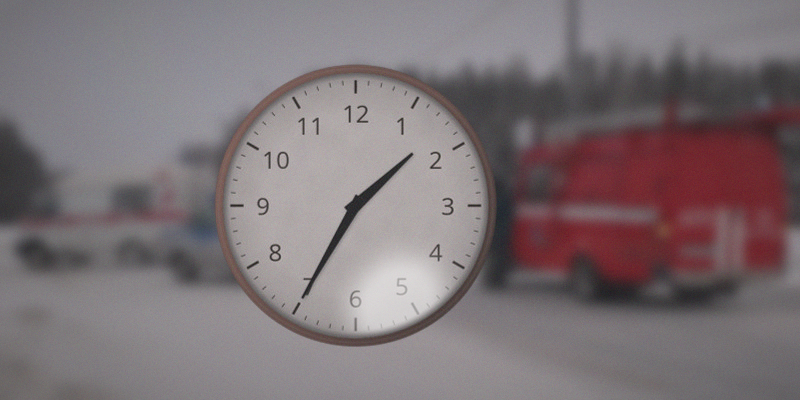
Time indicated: 1:35
